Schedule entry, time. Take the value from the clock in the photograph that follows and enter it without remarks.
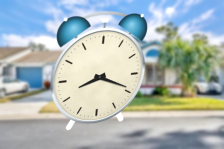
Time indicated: 8:19
